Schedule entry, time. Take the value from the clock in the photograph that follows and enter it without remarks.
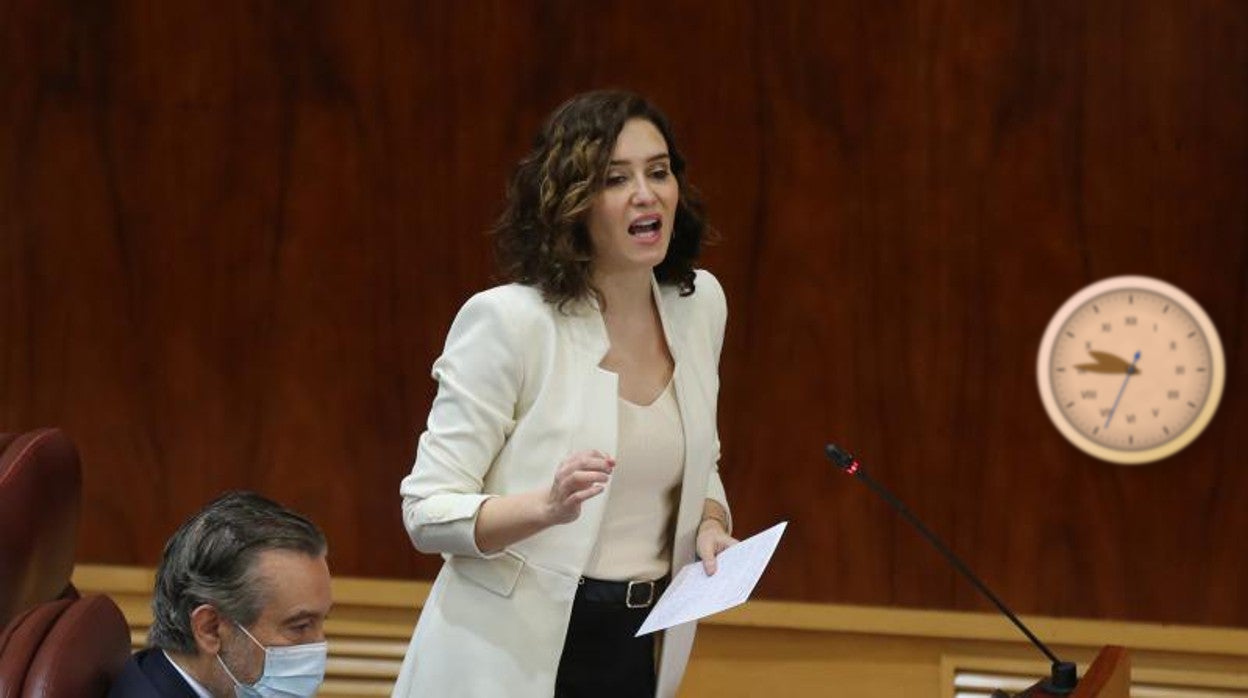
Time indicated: 9:45:34
